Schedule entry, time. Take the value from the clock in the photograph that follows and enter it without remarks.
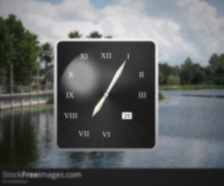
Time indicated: 7:05
